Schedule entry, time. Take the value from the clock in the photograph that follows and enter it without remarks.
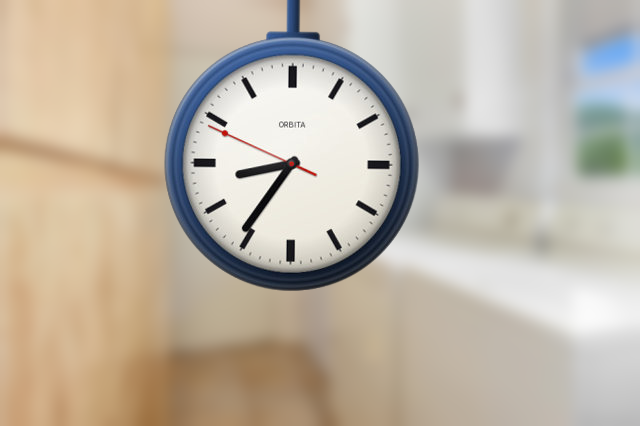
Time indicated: 8:35:49
